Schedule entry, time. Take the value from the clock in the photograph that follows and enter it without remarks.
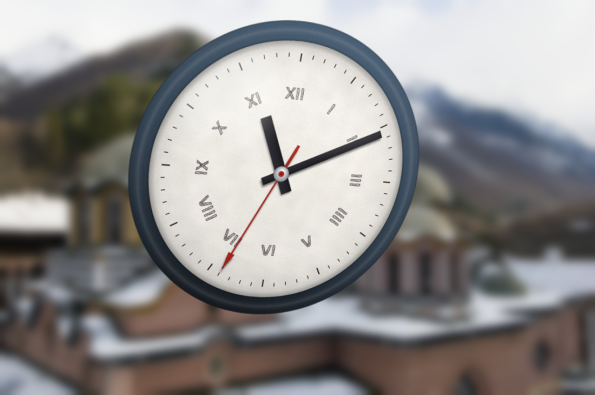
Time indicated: 11:10:34
